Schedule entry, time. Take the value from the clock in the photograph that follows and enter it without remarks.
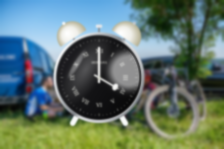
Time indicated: 4:00
